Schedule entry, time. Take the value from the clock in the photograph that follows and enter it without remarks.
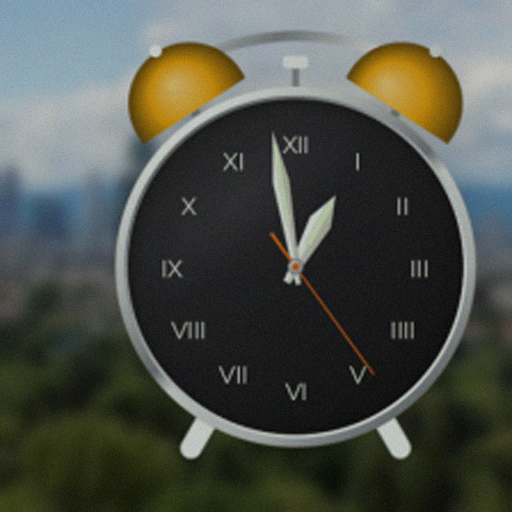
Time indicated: 12:58:24
